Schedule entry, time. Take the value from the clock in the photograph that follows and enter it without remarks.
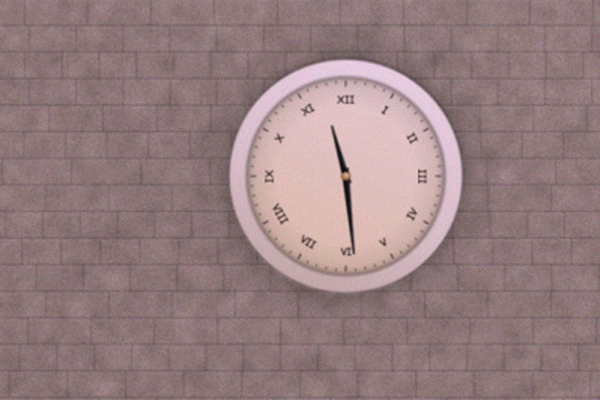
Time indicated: 11:29
